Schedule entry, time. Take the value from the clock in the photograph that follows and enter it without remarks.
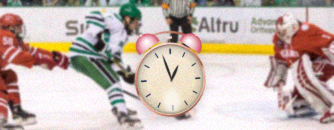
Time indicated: 12:57
